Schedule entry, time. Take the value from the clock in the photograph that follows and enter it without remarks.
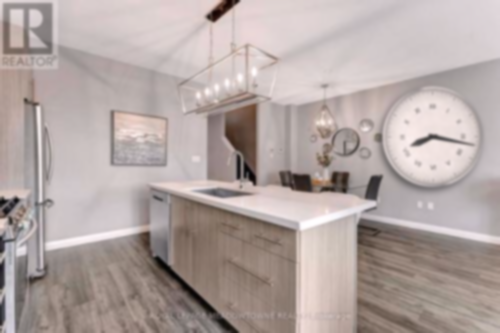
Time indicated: 8:17
